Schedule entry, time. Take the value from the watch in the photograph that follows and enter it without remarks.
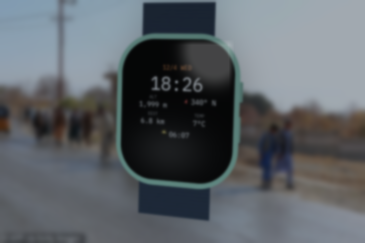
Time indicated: 18:26
